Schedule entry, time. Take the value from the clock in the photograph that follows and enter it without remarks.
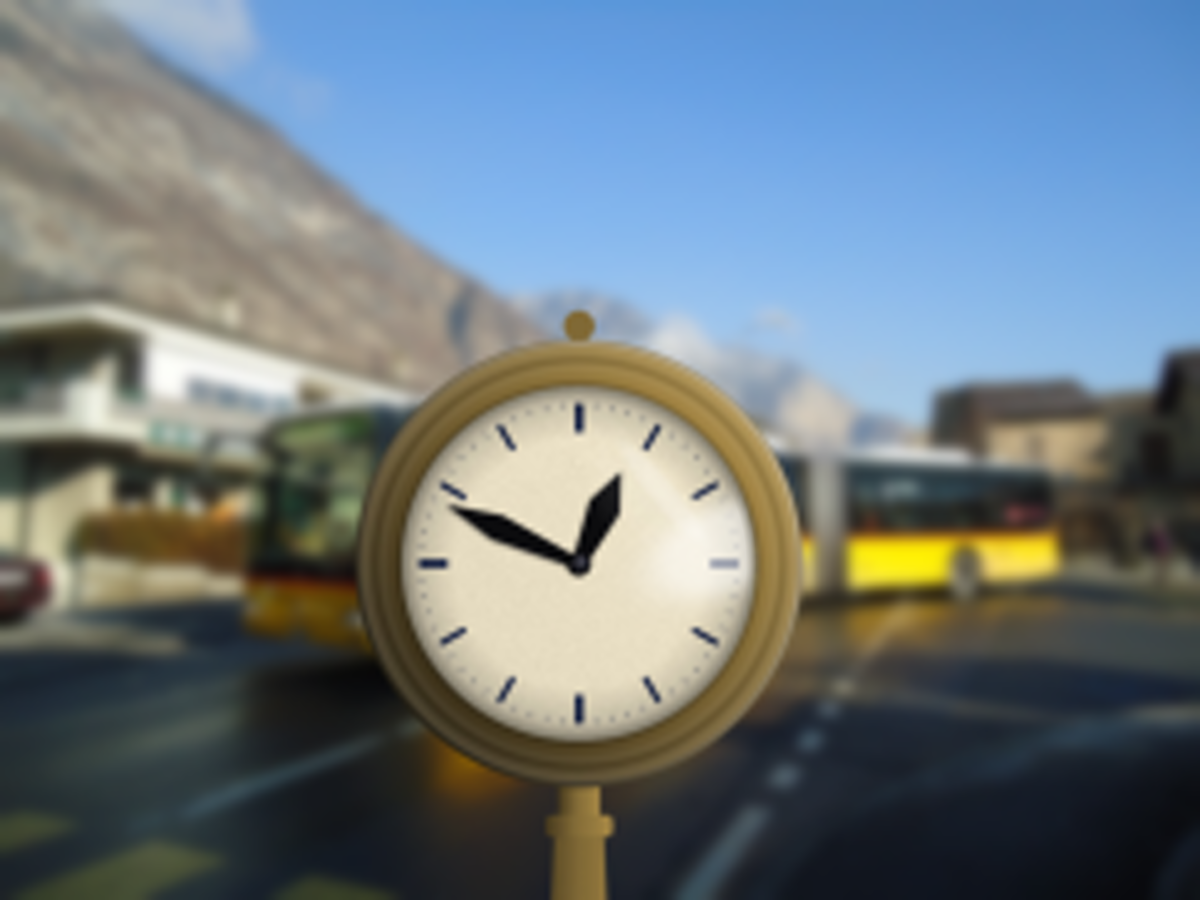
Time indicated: 12:49
